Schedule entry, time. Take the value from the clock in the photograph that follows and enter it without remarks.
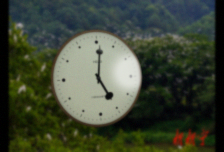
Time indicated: 5:01
